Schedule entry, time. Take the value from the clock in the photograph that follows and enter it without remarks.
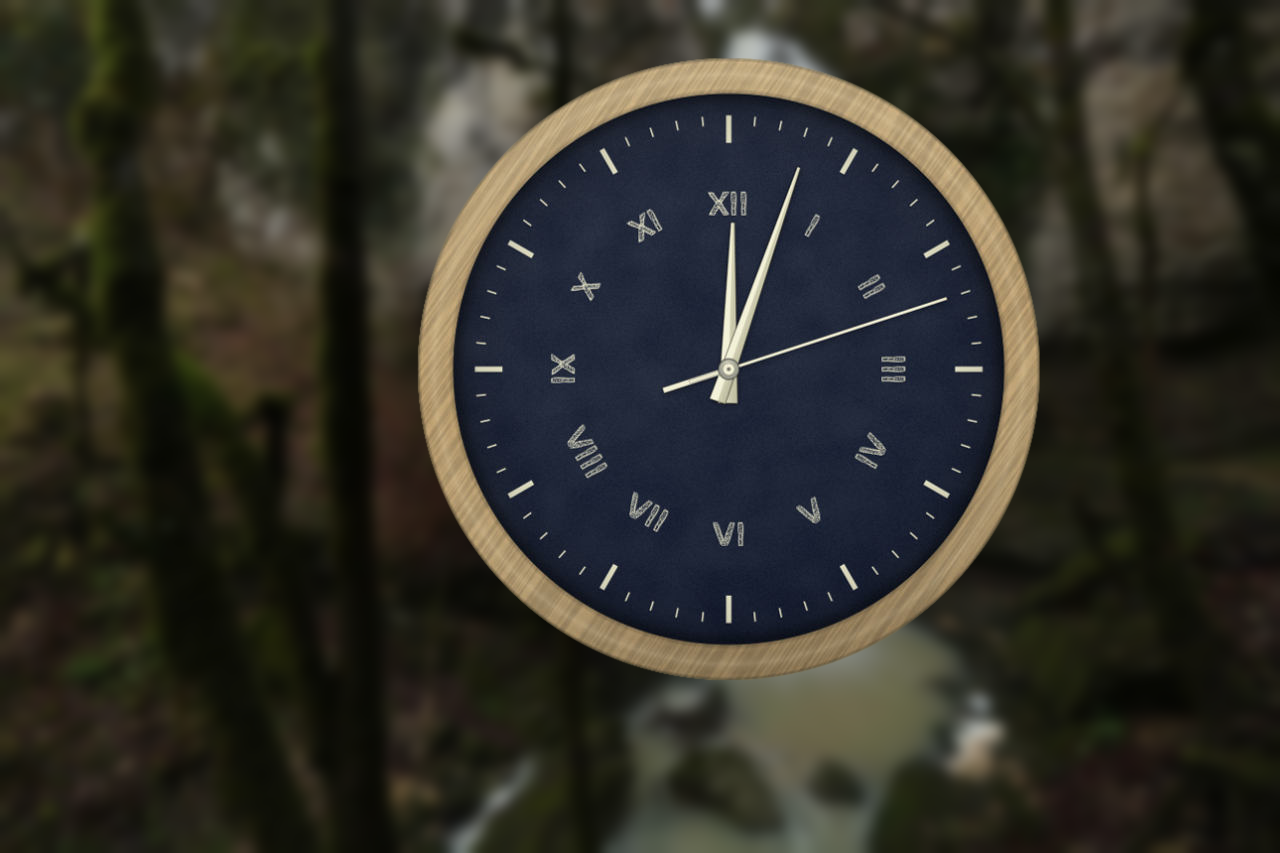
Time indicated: 12:03:12
